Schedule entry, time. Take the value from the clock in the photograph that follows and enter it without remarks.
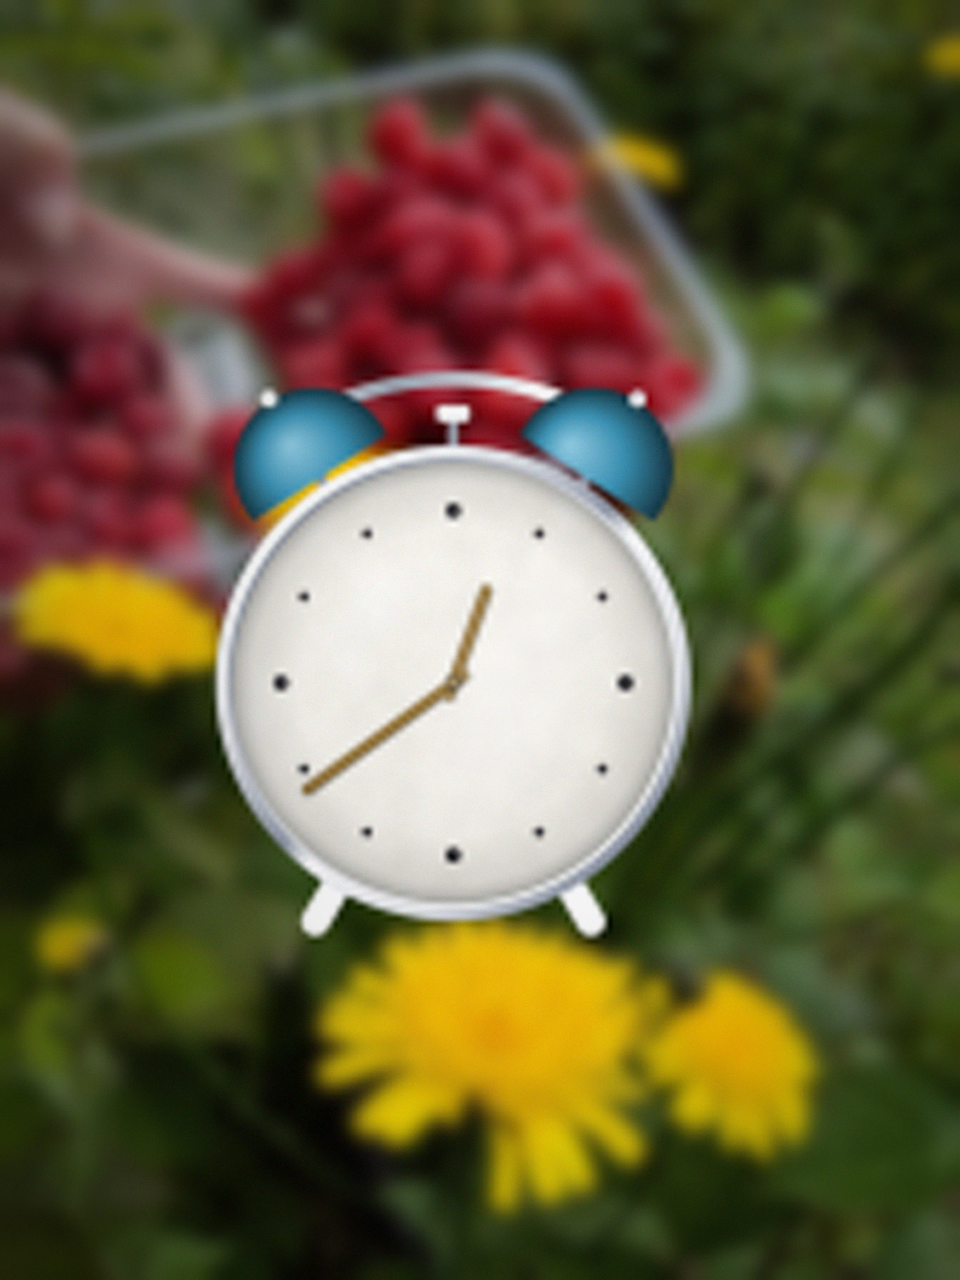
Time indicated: 12:39
